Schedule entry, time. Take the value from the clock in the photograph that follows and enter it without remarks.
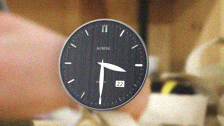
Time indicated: 3:30
